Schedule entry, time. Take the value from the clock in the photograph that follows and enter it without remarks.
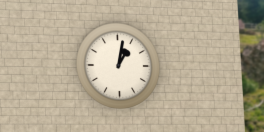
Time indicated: 1:02
